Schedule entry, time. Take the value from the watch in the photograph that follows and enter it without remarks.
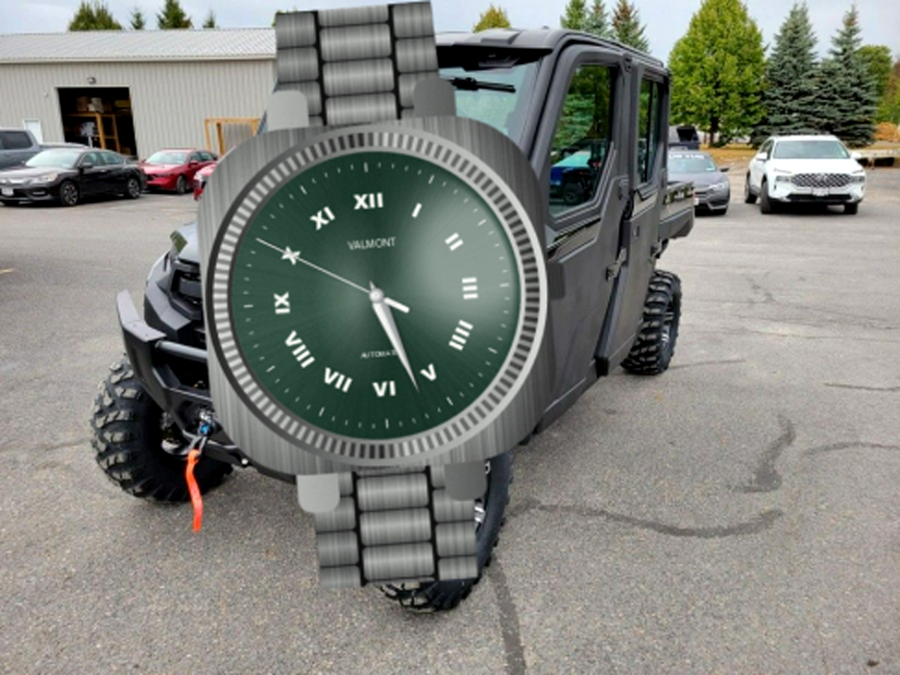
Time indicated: 5:26:50
